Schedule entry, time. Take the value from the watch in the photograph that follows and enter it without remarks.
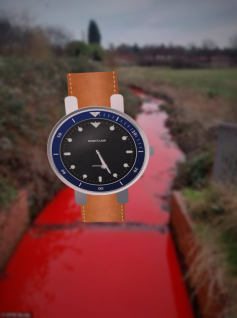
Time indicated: 5:26
